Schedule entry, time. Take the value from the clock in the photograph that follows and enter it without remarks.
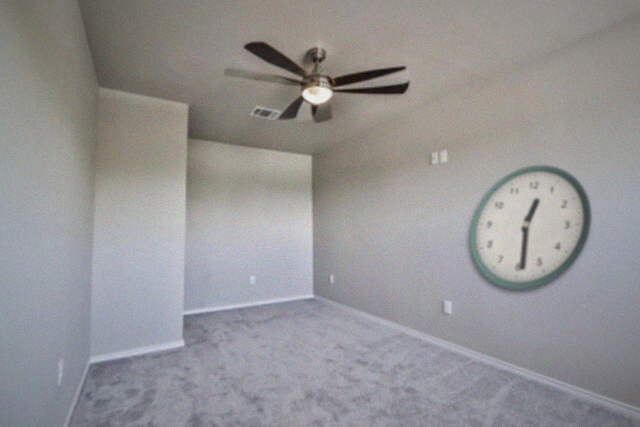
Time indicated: 12:29
